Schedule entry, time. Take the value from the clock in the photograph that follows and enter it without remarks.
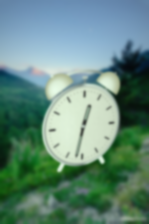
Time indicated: 12:32
